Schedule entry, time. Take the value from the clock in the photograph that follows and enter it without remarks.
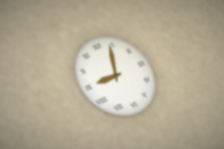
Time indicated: 9:04
